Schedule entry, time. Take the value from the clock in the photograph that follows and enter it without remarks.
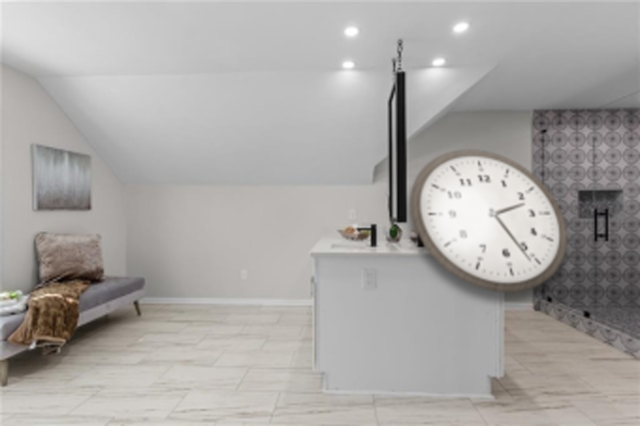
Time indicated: 2:26
